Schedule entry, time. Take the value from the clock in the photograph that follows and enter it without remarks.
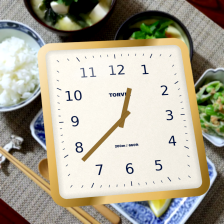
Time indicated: 12:38
